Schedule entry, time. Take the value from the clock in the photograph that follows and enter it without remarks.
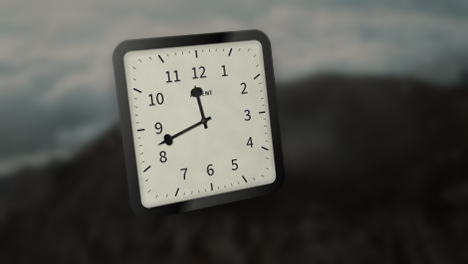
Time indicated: 11:42
